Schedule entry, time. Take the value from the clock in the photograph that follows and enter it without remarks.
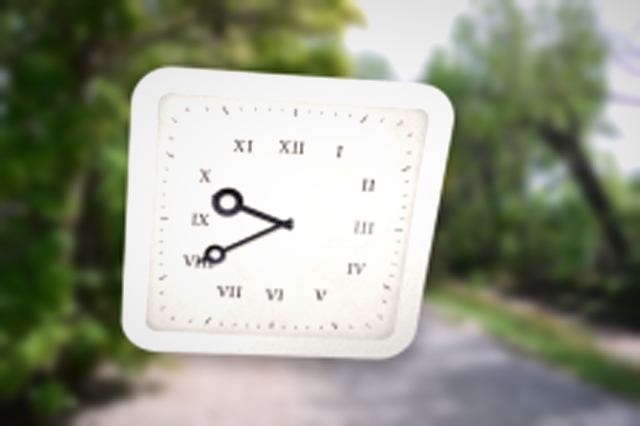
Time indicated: 9:40
